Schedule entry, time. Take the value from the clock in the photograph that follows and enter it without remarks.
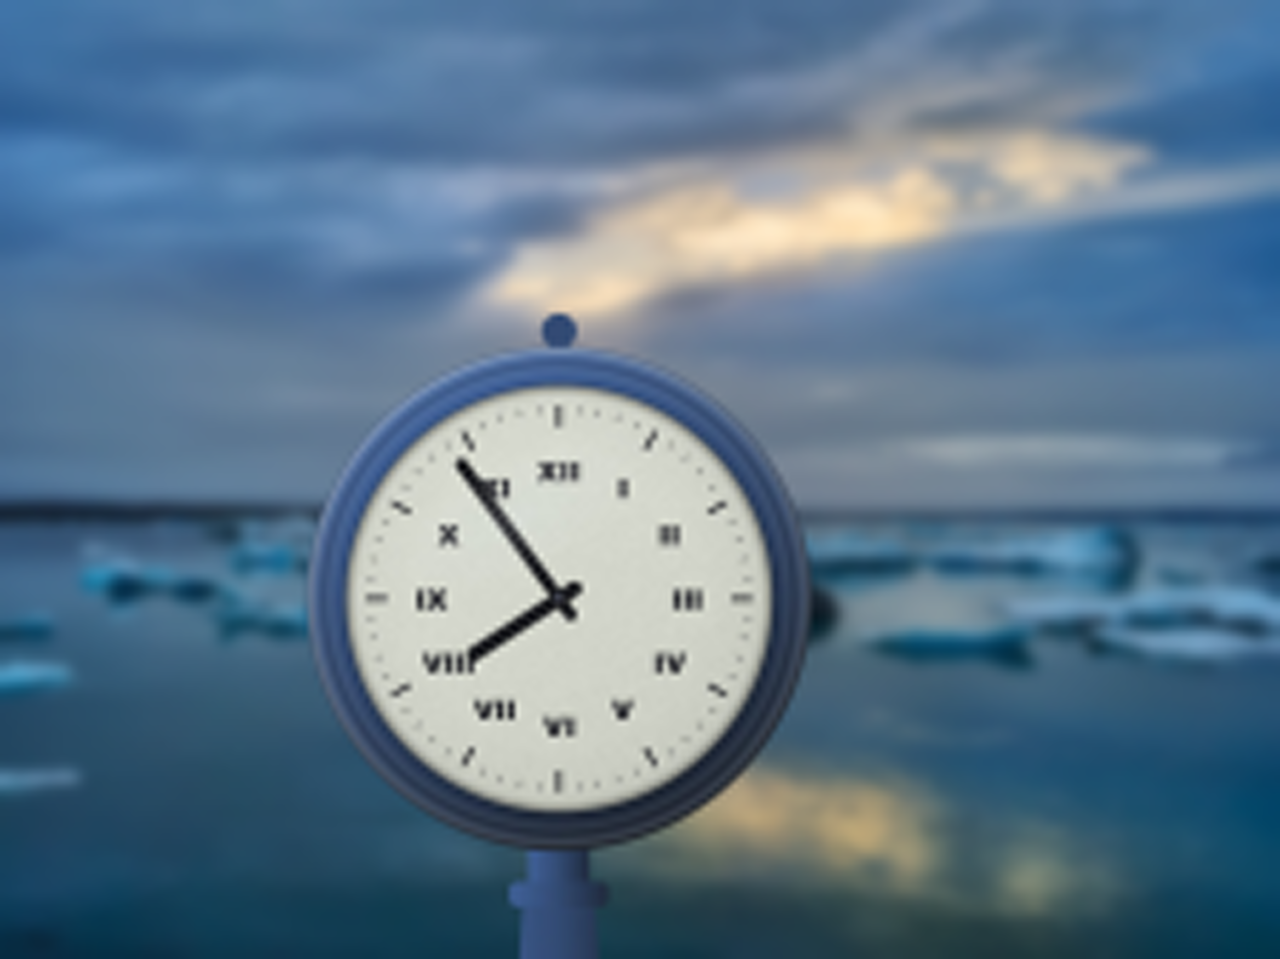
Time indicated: 7:54
